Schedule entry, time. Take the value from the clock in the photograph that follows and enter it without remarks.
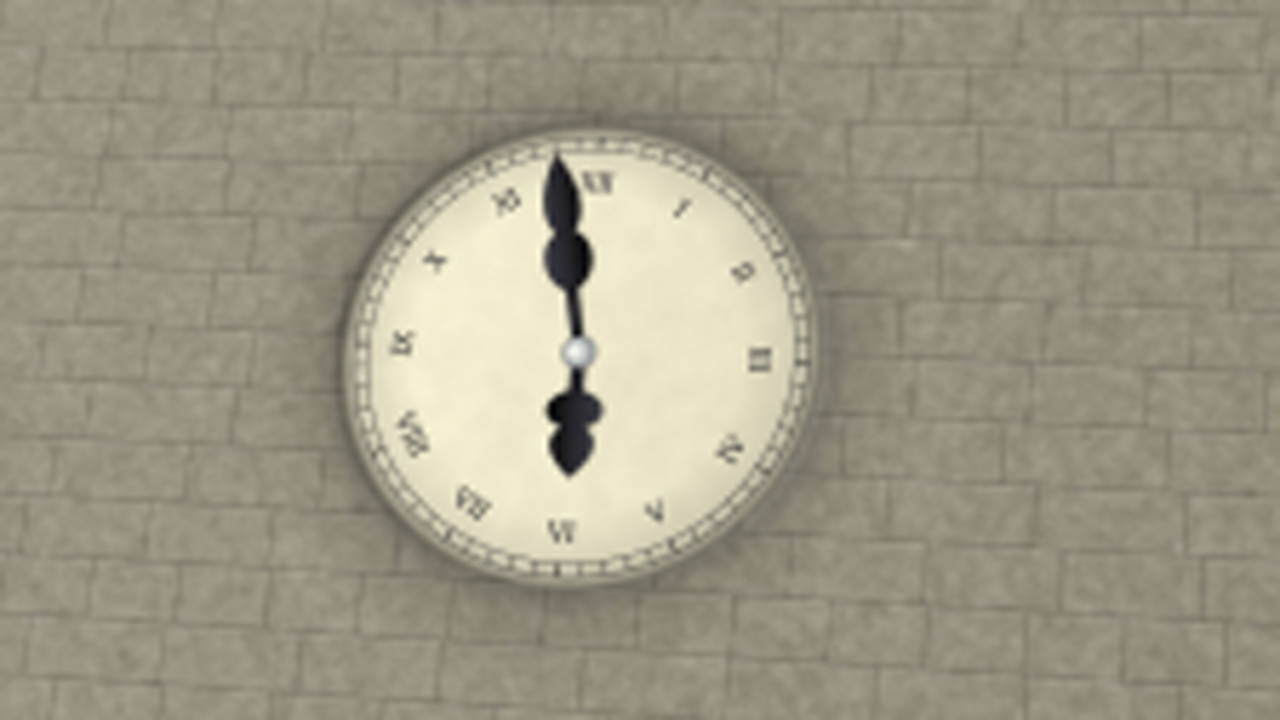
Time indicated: 5:58
